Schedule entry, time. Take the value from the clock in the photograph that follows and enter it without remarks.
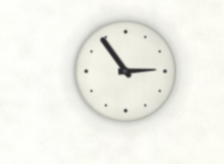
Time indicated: 2:54
